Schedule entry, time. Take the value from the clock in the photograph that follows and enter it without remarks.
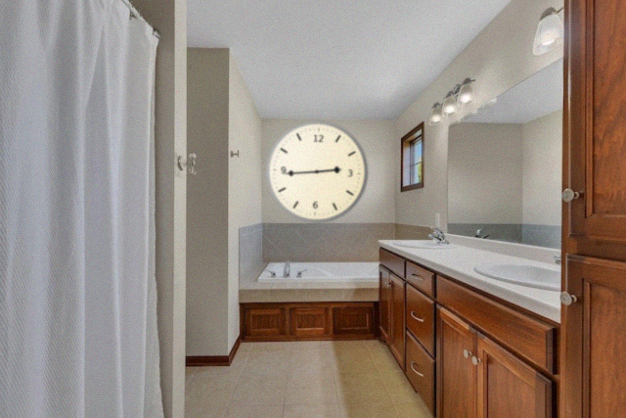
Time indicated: 2:44
